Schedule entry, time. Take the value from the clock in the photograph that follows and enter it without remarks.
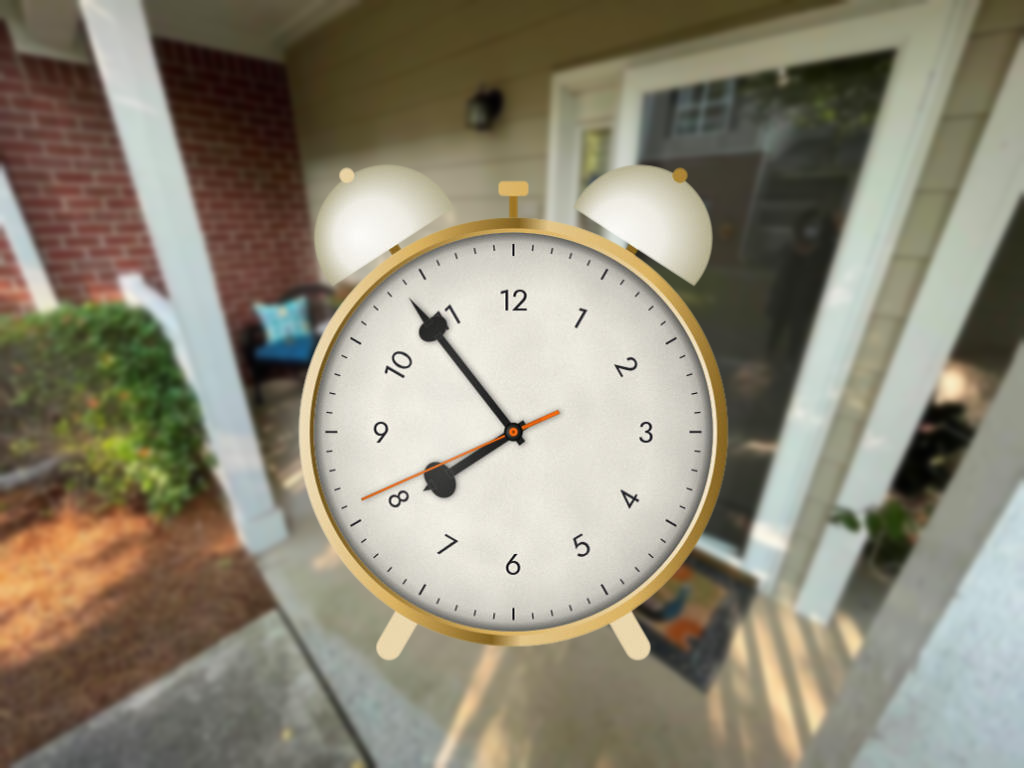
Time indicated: 7:53:41
